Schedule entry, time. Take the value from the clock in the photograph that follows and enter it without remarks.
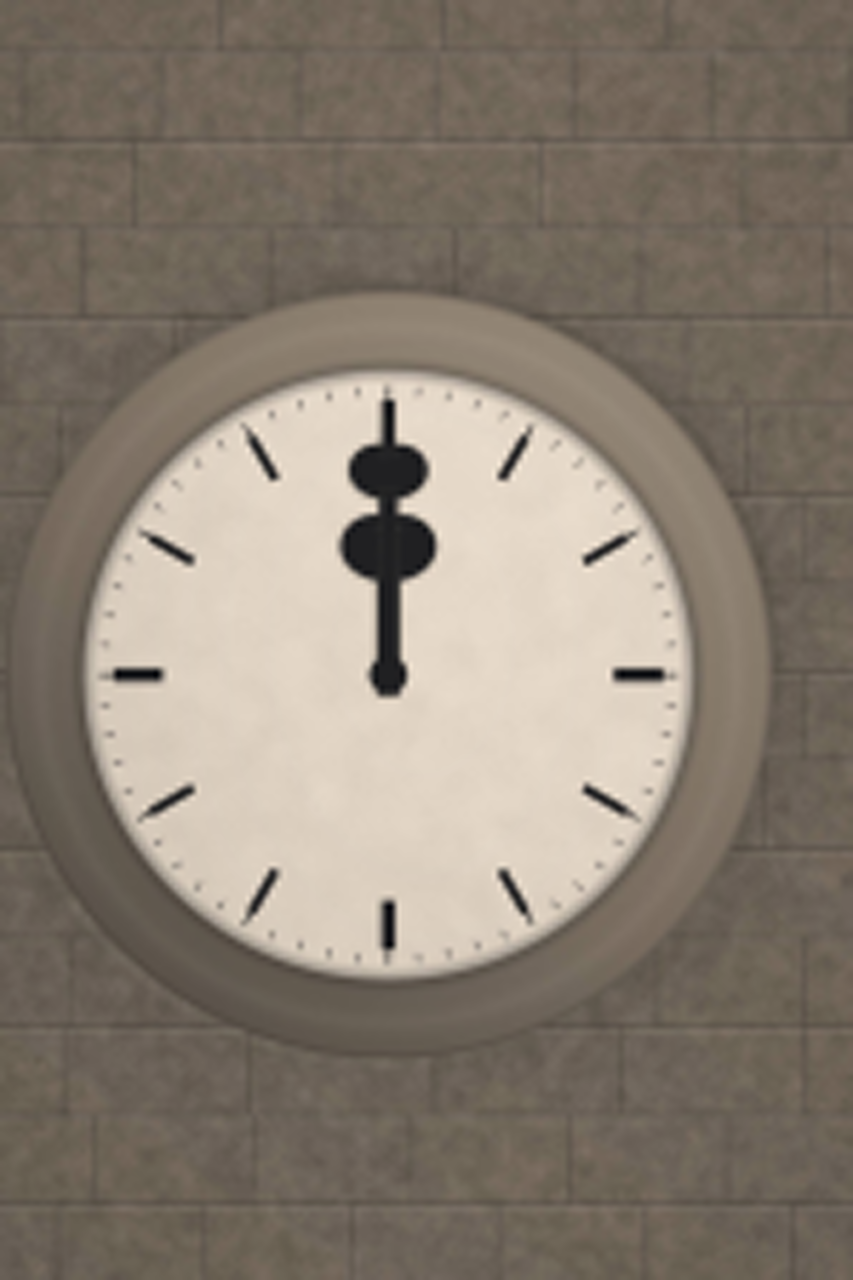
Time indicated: 12:00
